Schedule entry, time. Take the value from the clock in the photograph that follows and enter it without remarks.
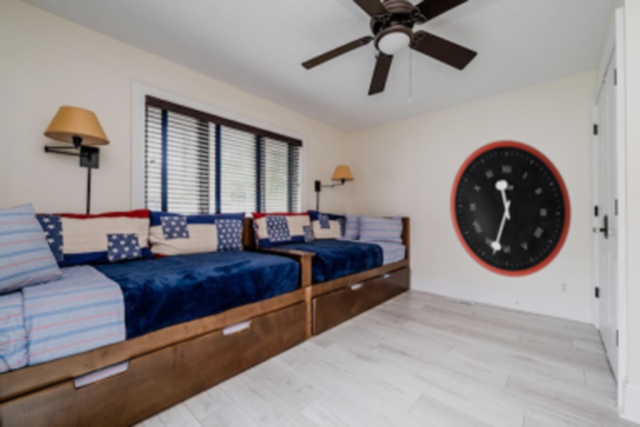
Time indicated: 11:33
